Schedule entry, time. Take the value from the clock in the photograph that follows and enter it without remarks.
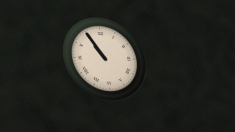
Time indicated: 10:55
